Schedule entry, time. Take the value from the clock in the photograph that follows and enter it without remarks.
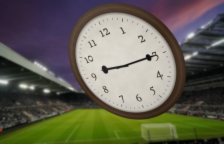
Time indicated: 9:15
